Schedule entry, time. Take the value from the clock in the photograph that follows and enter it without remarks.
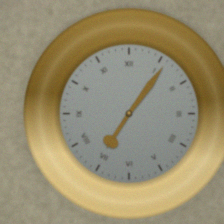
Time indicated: 7:06
